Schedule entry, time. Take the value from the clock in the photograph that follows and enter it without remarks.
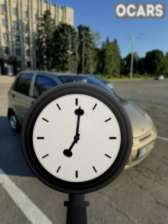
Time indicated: 7:01
